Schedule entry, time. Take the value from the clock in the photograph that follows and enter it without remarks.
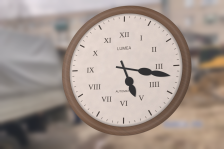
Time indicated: 5:17
